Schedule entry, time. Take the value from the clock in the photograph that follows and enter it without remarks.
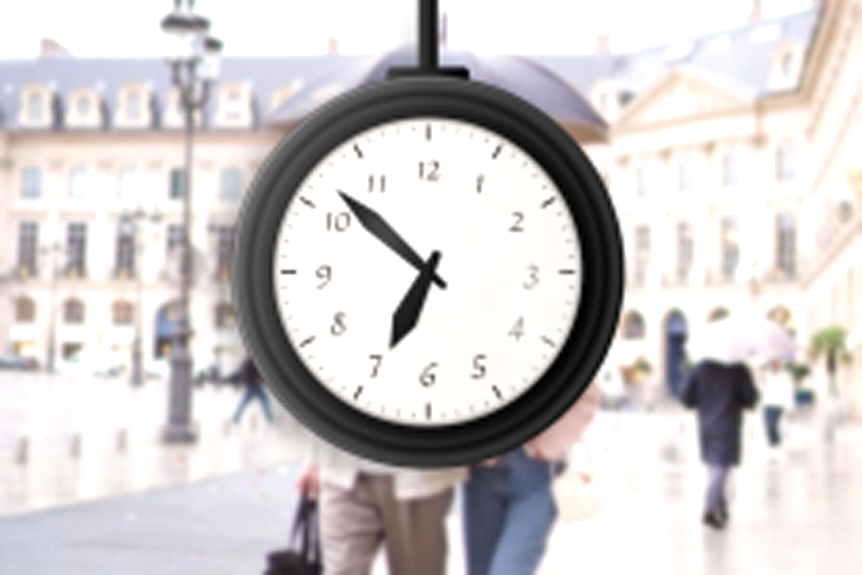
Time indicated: 6:52
